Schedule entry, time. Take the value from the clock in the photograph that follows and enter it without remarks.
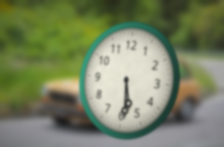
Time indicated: 5:29
